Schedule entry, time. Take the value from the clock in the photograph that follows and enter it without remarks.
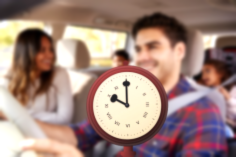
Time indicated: 10:00
